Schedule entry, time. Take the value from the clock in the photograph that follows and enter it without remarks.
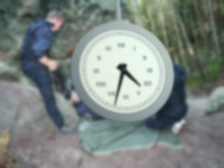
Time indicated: 4:33
